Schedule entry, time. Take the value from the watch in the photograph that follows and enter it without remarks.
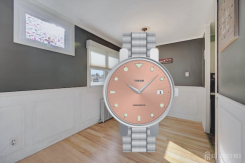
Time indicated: 10:08
